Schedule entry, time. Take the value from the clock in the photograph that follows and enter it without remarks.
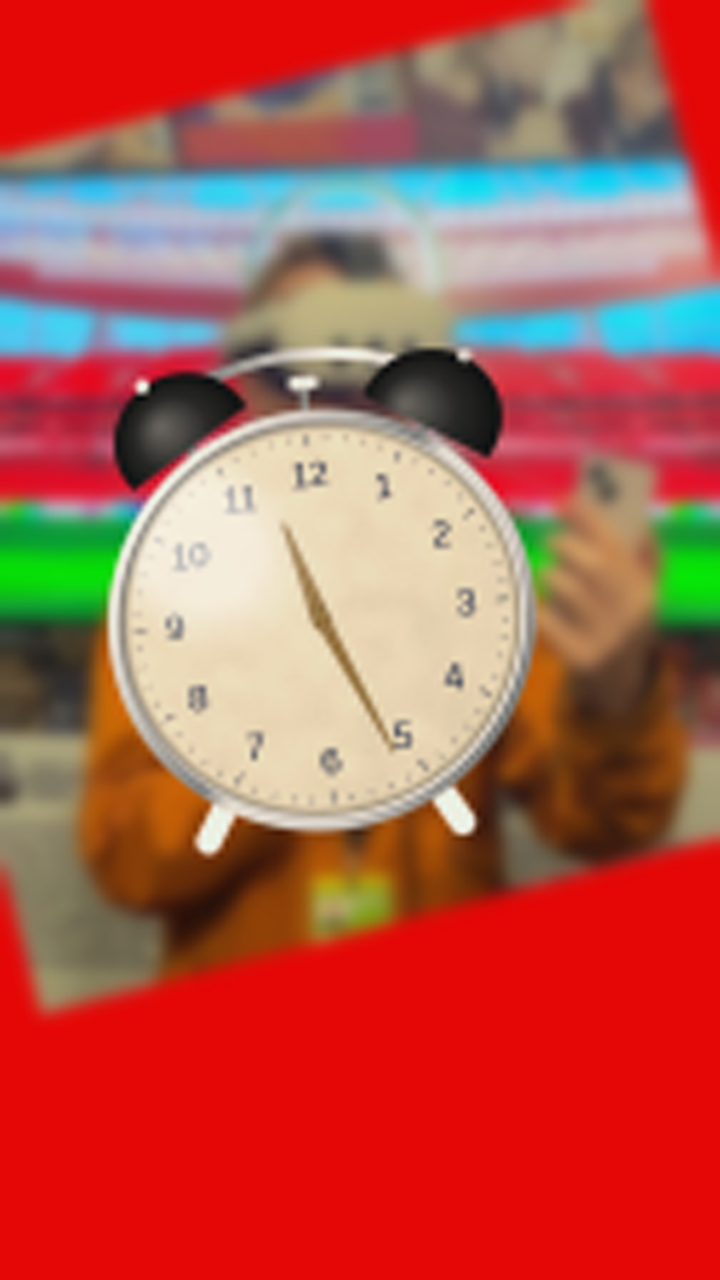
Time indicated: 11:26
